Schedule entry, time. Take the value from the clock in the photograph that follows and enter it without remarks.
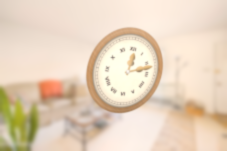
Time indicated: 12:12
